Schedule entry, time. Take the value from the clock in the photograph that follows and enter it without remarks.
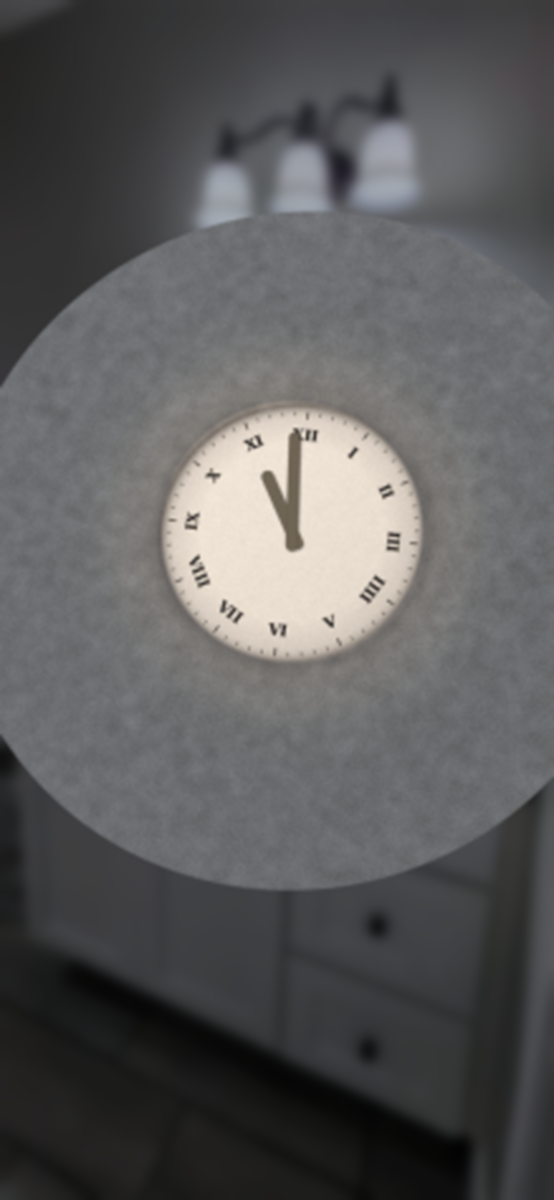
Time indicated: 10:59
